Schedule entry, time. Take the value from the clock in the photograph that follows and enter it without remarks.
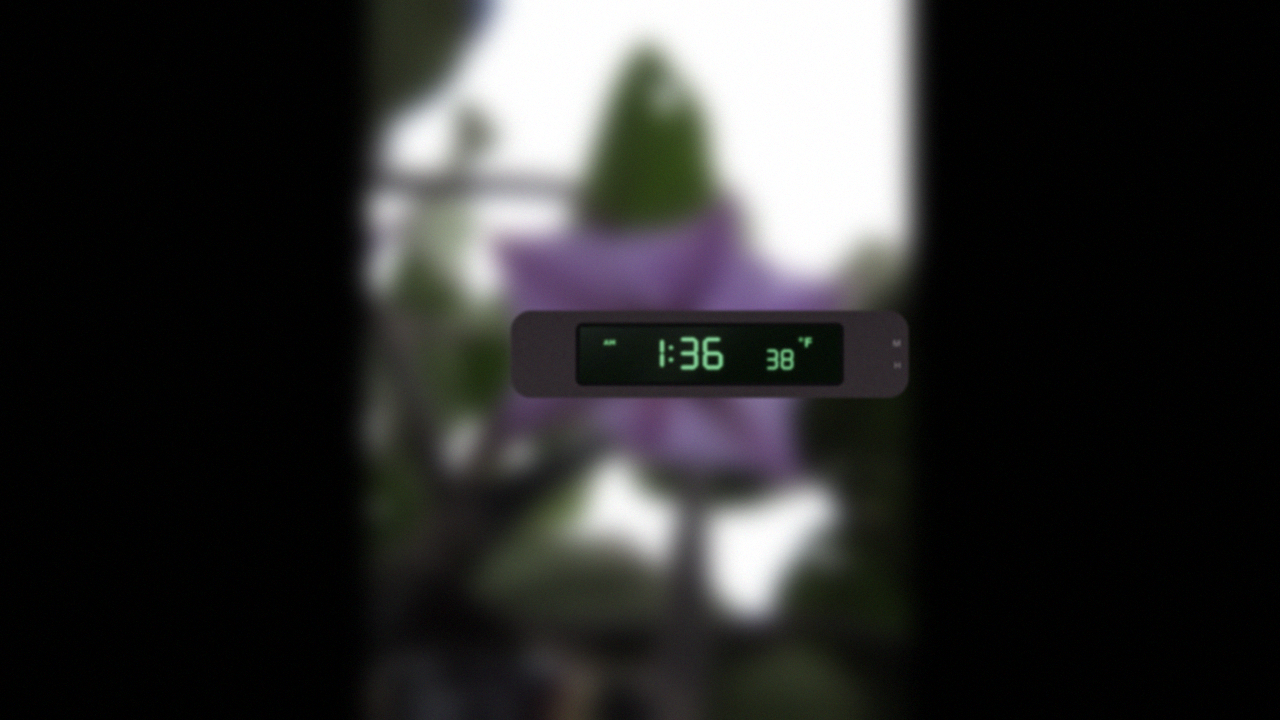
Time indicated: 1:36
